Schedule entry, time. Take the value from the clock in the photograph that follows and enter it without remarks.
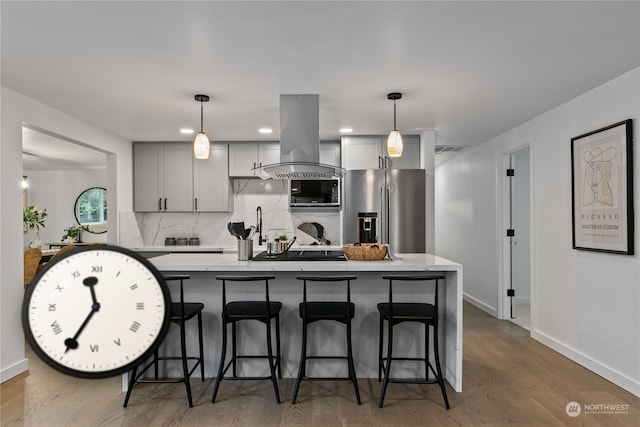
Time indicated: 11:35
